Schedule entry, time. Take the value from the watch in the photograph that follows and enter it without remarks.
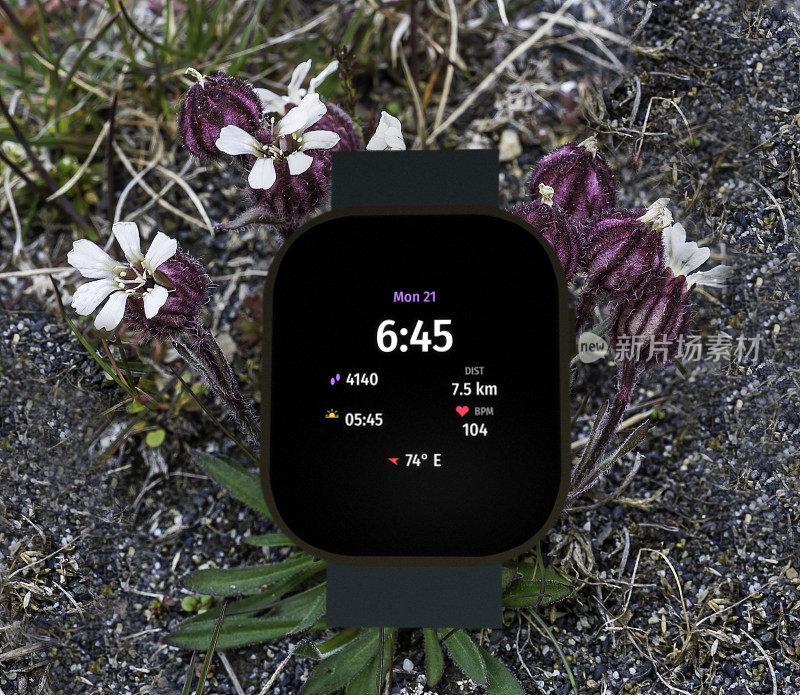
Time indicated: 6:45
